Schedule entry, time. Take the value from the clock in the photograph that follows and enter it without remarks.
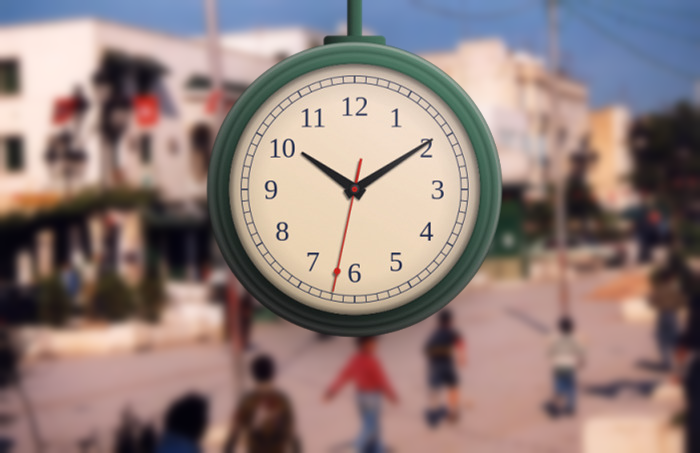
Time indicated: 10:09:32
